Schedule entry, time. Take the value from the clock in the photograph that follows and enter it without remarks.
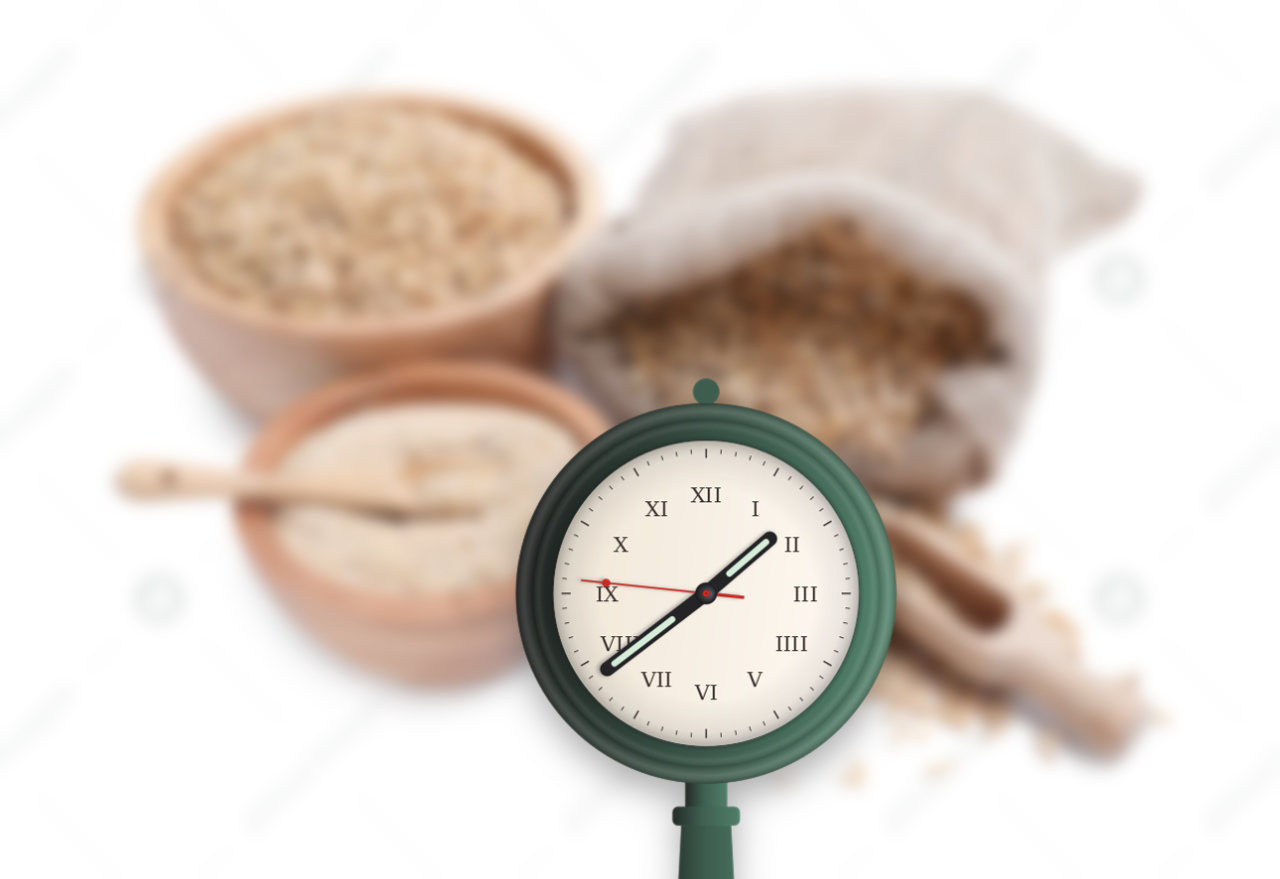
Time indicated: 1:38:46
